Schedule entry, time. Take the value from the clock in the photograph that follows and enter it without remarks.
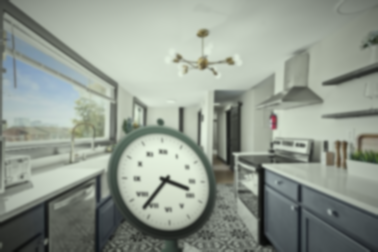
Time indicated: 3:37
